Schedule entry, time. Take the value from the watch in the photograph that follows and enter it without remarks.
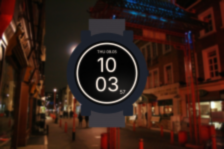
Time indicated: 10:03
